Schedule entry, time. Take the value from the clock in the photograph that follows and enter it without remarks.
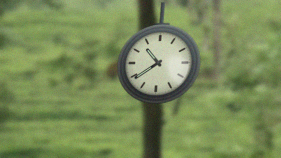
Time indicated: 10:39
